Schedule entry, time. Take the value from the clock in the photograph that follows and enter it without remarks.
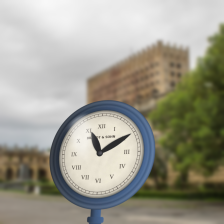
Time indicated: 11:10
